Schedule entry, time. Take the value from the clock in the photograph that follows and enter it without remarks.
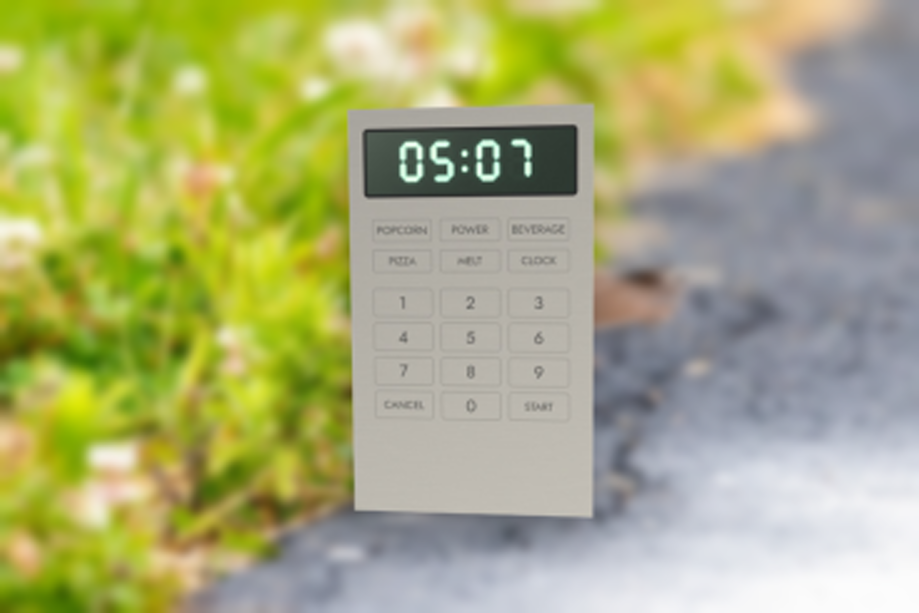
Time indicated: 5:07
